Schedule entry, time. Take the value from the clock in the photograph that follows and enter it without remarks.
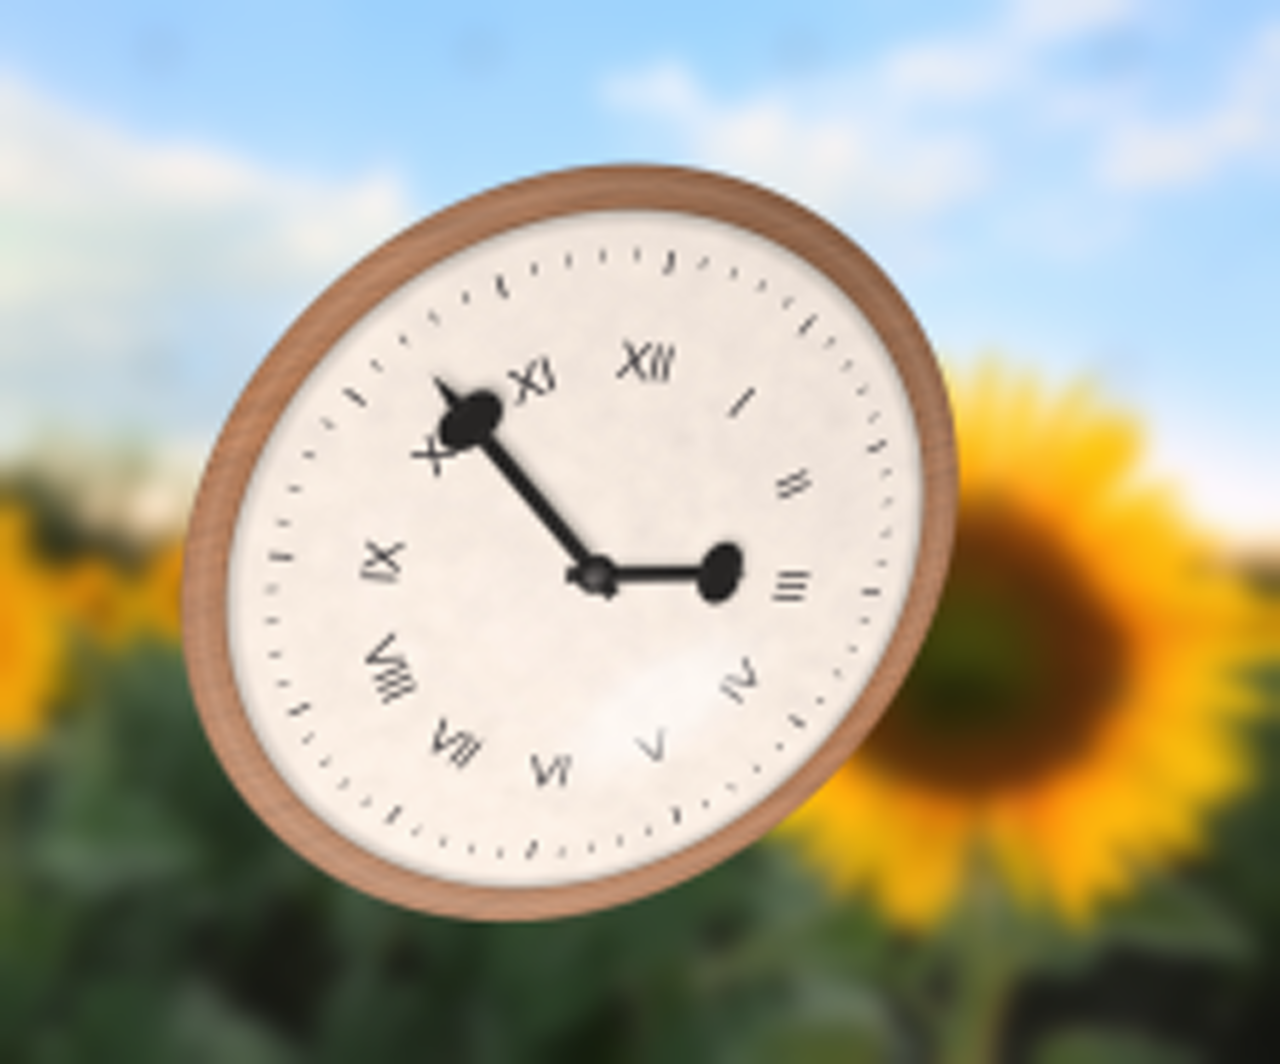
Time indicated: 2:52
